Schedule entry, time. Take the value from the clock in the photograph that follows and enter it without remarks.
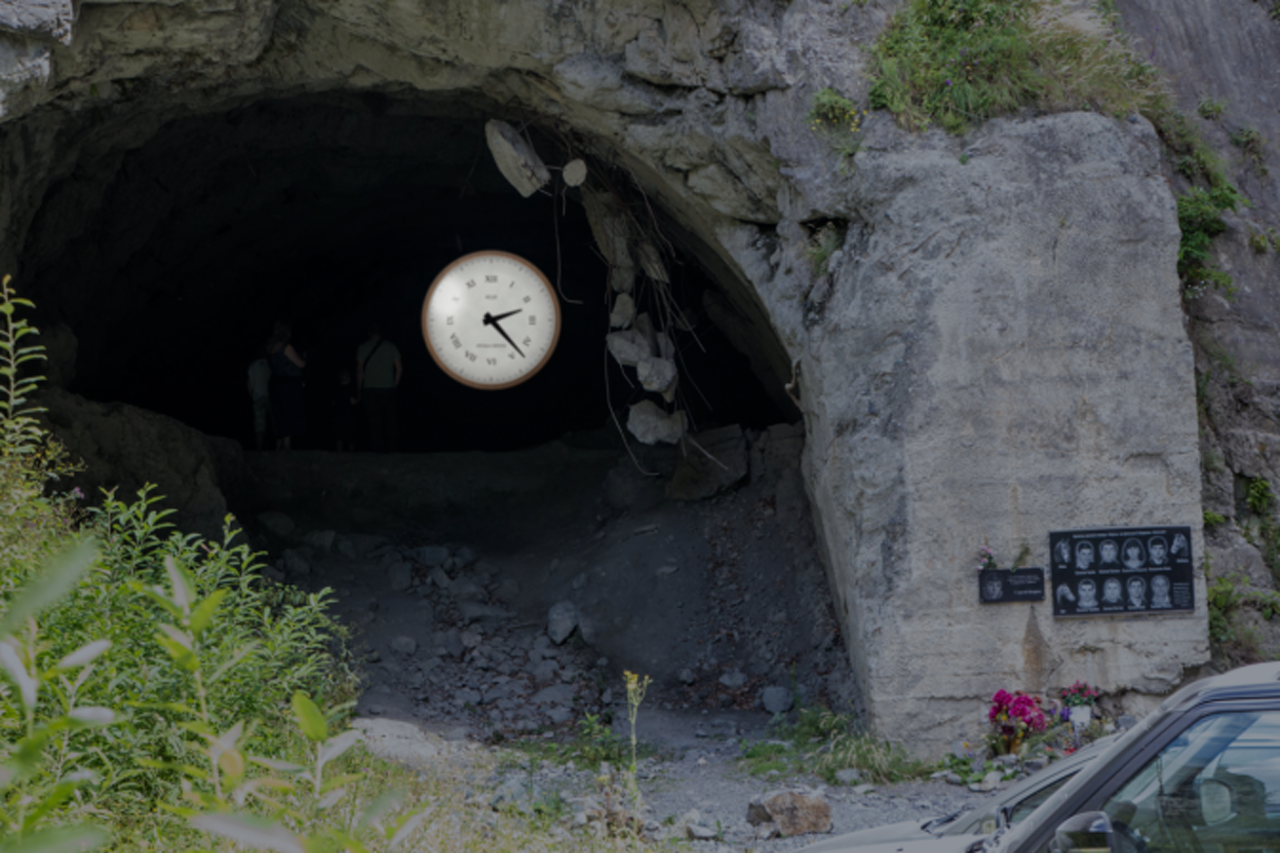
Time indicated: 2:23
